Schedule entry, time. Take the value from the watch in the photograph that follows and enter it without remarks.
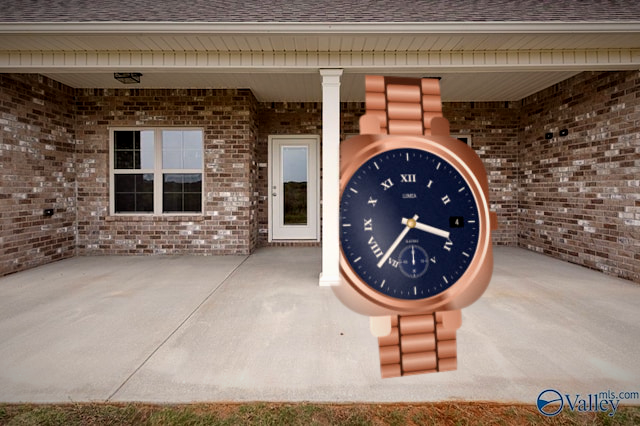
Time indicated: 3:37
